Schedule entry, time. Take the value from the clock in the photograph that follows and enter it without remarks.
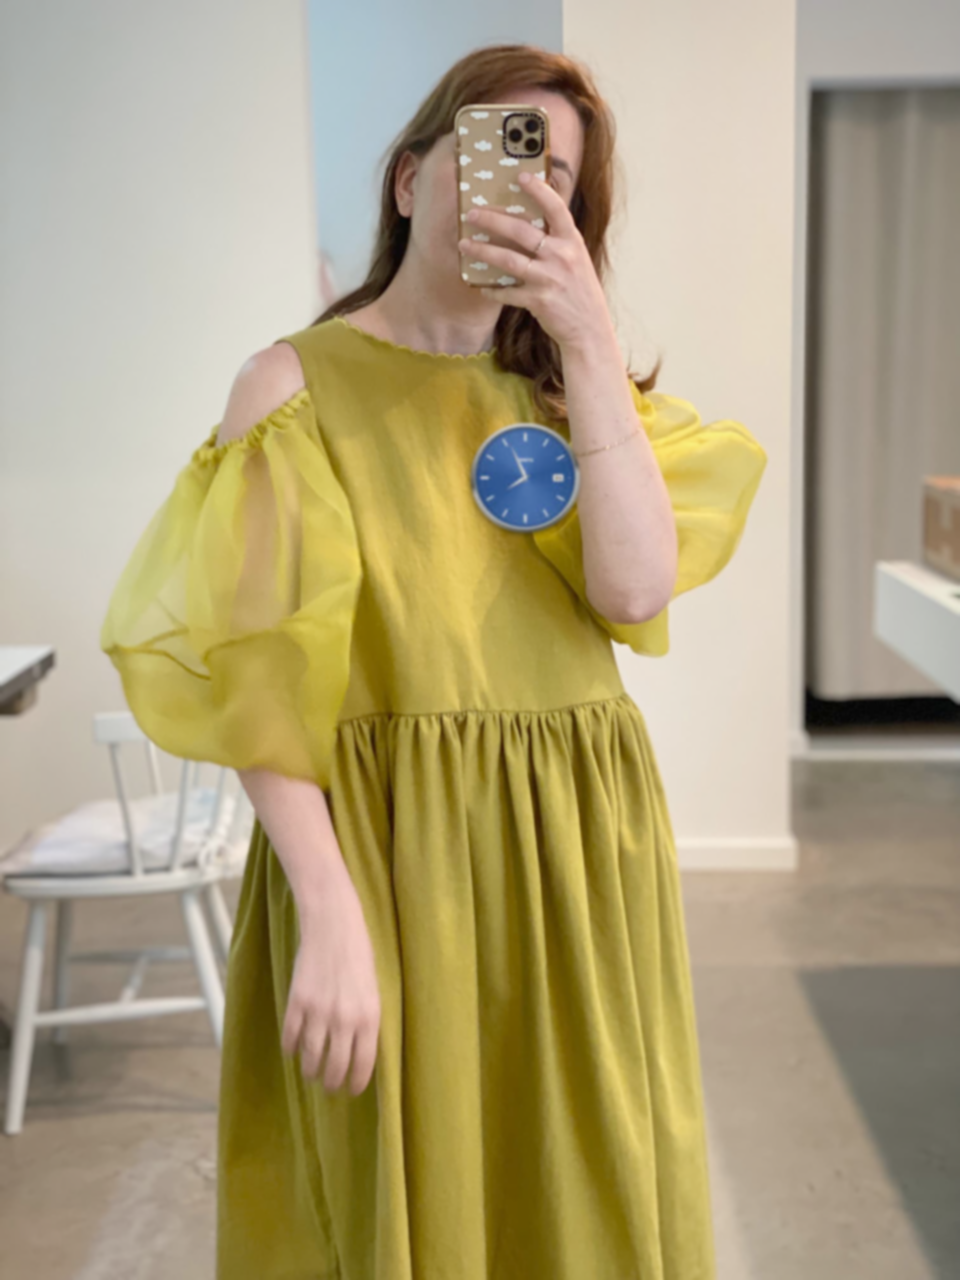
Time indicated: 7:56
